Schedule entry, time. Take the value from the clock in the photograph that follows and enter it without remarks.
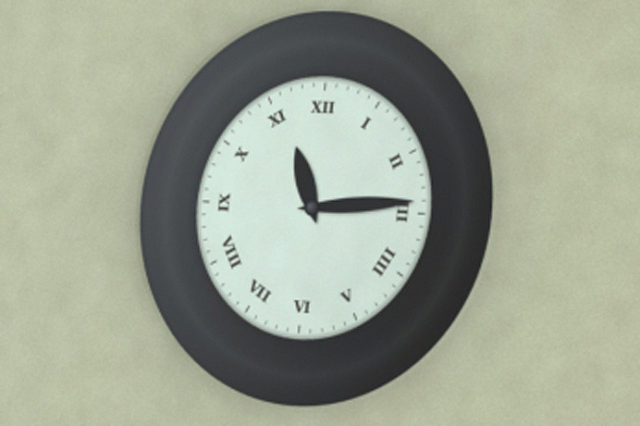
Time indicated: 11:14
